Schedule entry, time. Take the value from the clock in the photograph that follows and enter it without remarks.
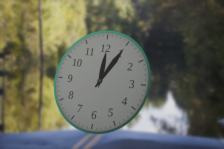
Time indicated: 12:05
